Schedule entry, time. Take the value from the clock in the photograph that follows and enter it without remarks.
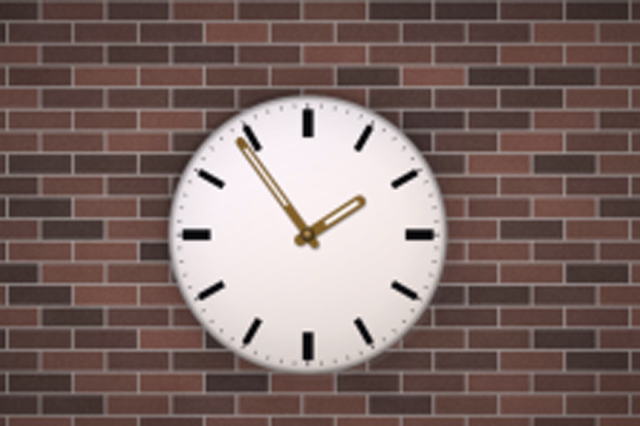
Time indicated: 1:54
